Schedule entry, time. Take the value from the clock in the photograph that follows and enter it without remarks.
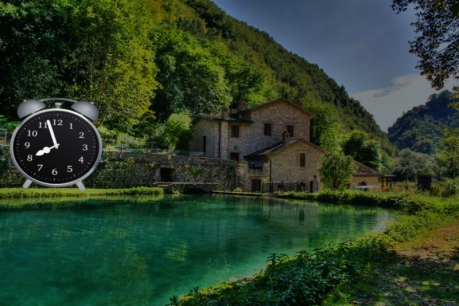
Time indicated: 7:57
